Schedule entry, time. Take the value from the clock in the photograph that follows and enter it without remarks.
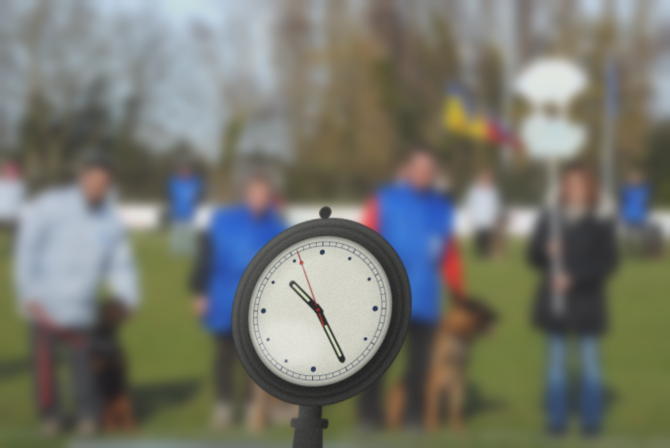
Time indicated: 10:24:56
